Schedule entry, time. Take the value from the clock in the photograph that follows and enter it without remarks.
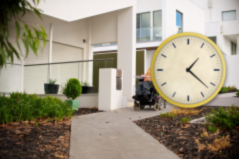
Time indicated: 1:22
